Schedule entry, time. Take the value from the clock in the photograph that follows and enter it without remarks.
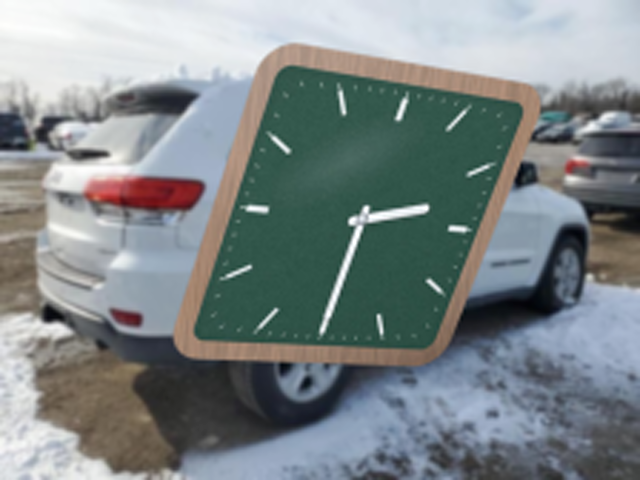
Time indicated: 2:30
